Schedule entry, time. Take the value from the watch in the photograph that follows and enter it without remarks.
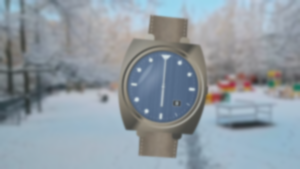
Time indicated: 6:00
